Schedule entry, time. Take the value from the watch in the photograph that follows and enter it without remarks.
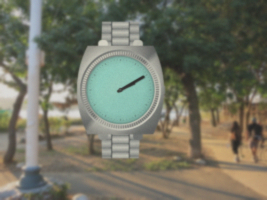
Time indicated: 2:10
